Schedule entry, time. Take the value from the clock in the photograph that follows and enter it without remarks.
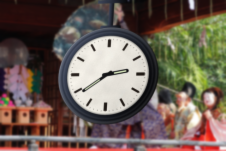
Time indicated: 2:39
